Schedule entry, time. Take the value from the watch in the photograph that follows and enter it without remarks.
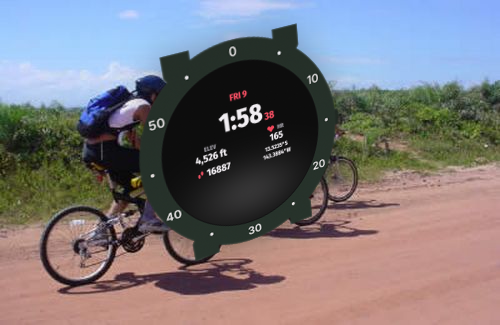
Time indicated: 1:58:38
